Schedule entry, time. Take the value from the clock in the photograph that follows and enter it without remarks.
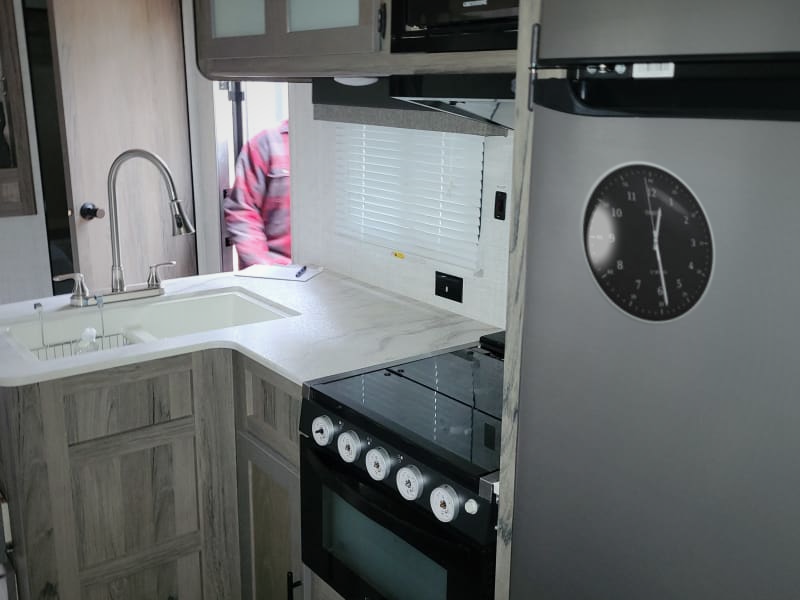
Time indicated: 12:28:59
